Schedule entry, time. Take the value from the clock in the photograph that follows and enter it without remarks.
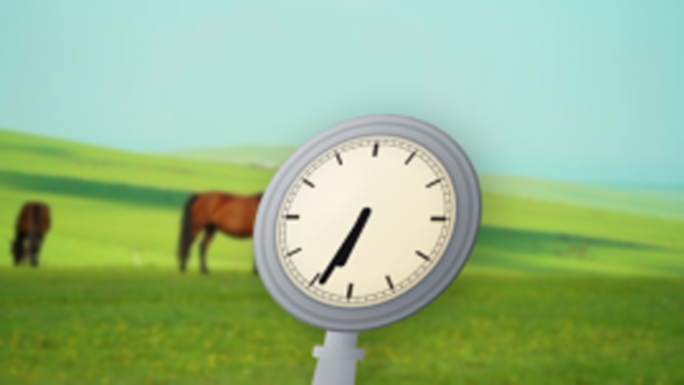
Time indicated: 6:34
